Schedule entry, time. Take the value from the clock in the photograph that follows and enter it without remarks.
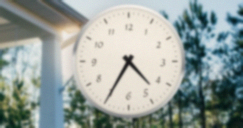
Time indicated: 4:35
